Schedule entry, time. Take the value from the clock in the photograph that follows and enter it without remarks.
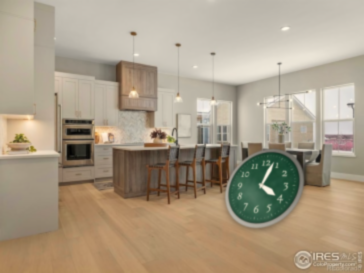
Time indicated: 4:03
